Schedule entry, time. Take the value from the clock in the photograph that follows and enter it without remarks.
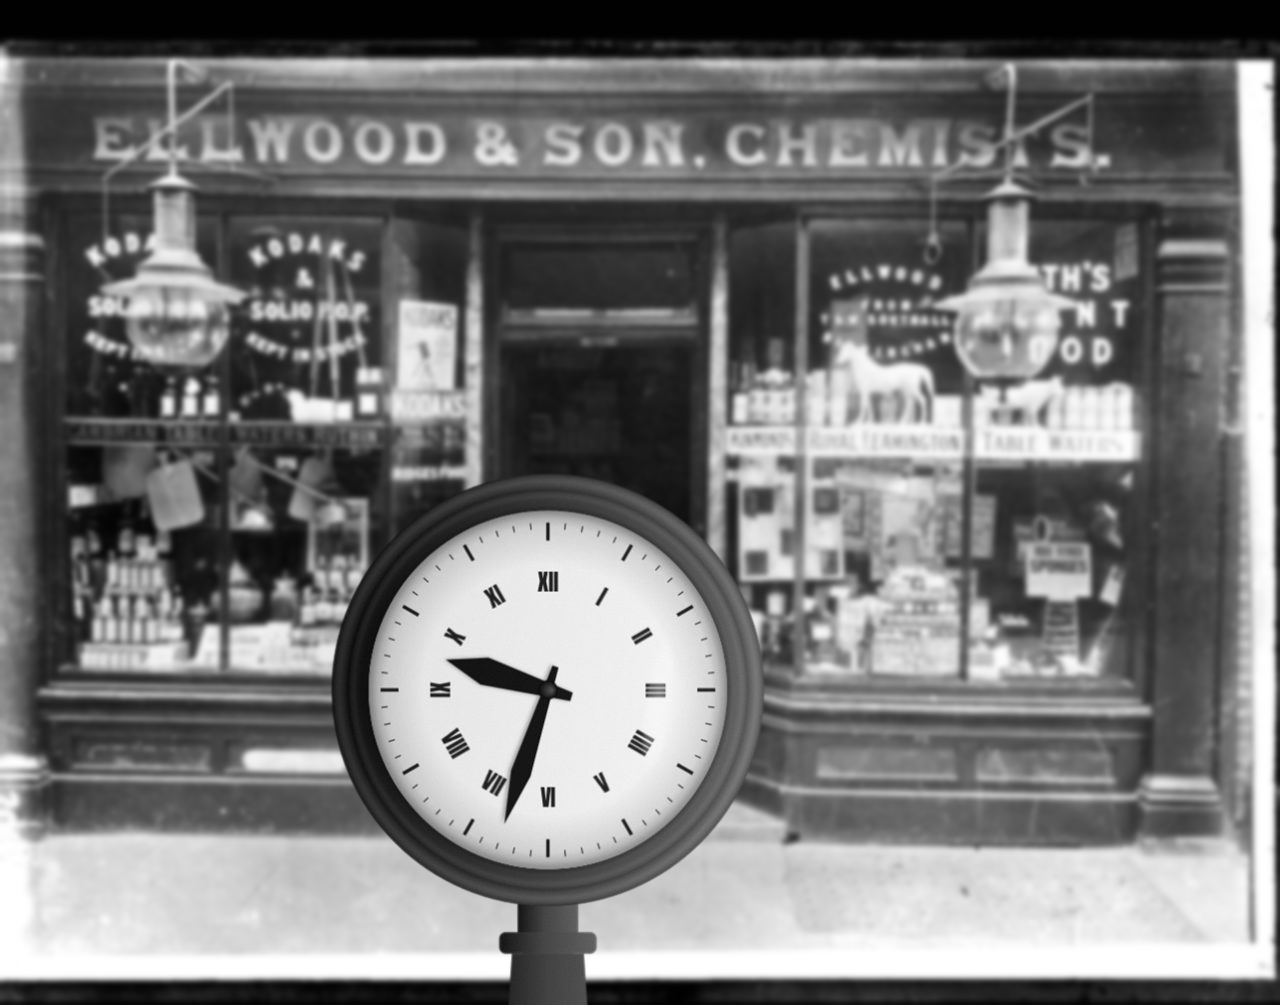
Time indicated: 9:33
